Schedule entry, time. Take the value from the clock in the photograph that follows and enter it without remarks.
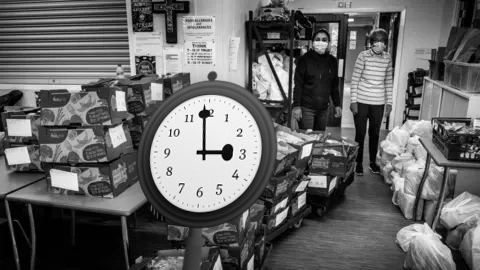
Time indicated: 2:59
